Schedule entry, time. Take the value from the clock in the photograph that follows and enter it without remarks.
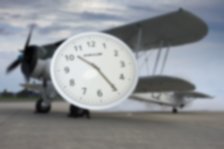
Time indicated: 10:25
